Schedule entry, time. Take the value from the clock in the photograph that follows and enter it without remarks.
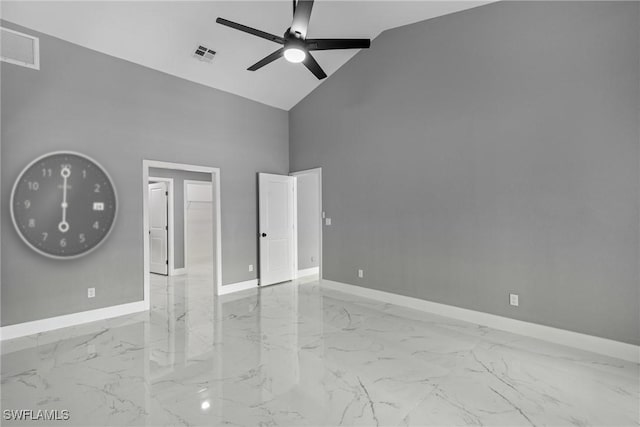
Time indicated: 6:00
